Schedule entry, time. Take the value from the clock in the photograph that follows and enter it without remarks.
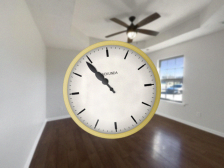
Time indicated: 10:54
